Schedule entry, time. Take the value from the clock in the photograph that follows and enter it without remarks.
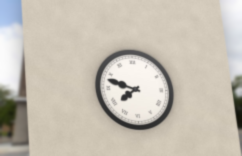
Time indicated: 7:48
